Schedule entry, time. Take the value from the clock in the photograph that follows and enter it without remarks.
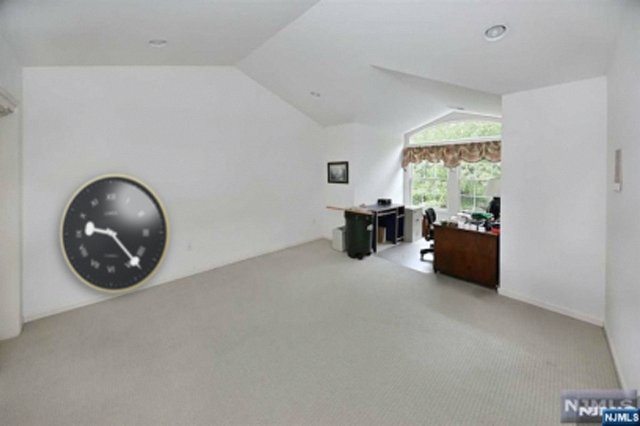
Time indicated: 9:23
